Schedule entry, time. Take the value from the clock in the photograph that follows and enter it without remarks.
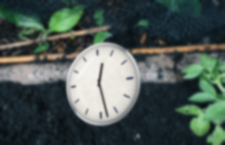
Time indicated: 12:28
